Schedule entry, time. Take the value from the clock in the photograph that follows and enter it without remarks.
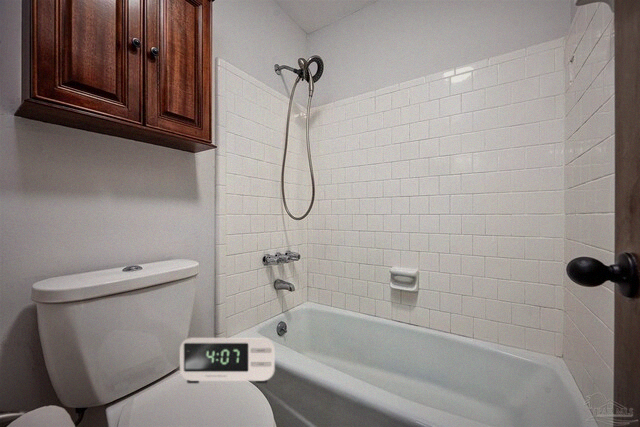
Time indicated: 4:07
